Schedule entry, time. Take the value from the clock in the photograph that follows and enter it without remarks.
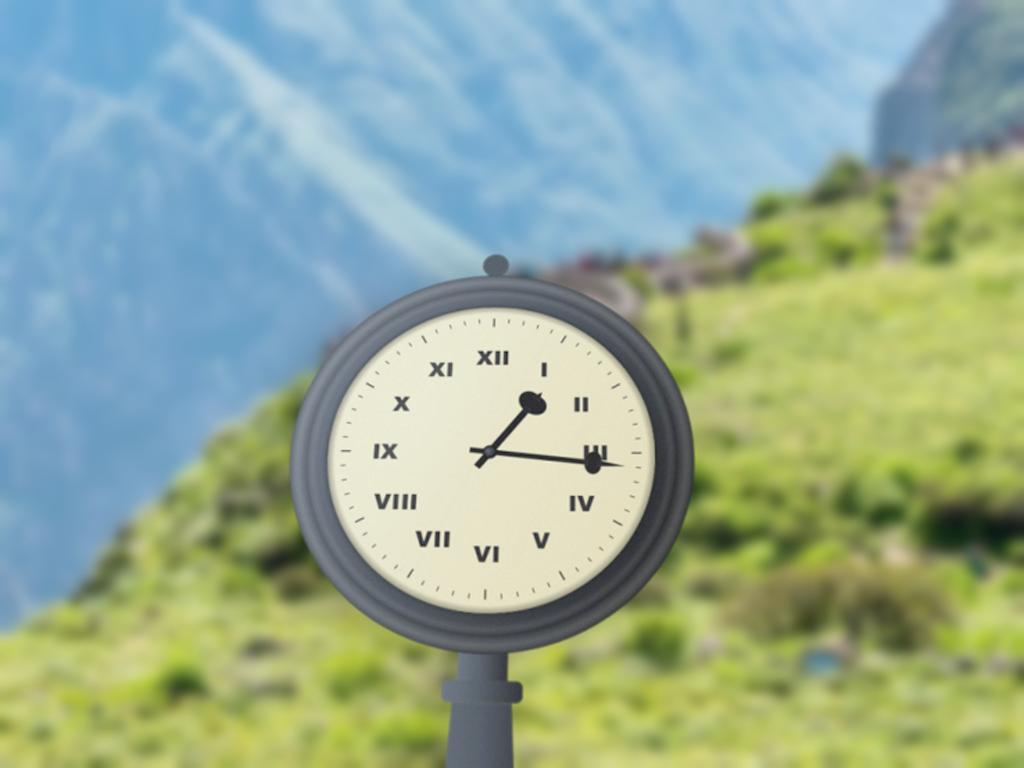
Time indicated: 1:16
